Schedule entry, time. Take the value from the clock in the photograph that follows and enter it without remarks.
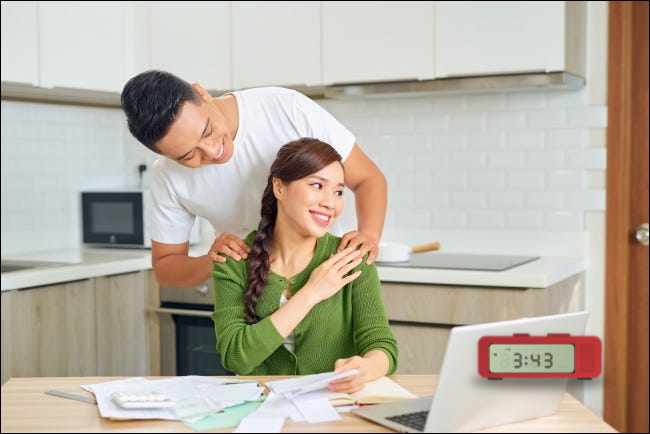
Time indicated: 3:43
